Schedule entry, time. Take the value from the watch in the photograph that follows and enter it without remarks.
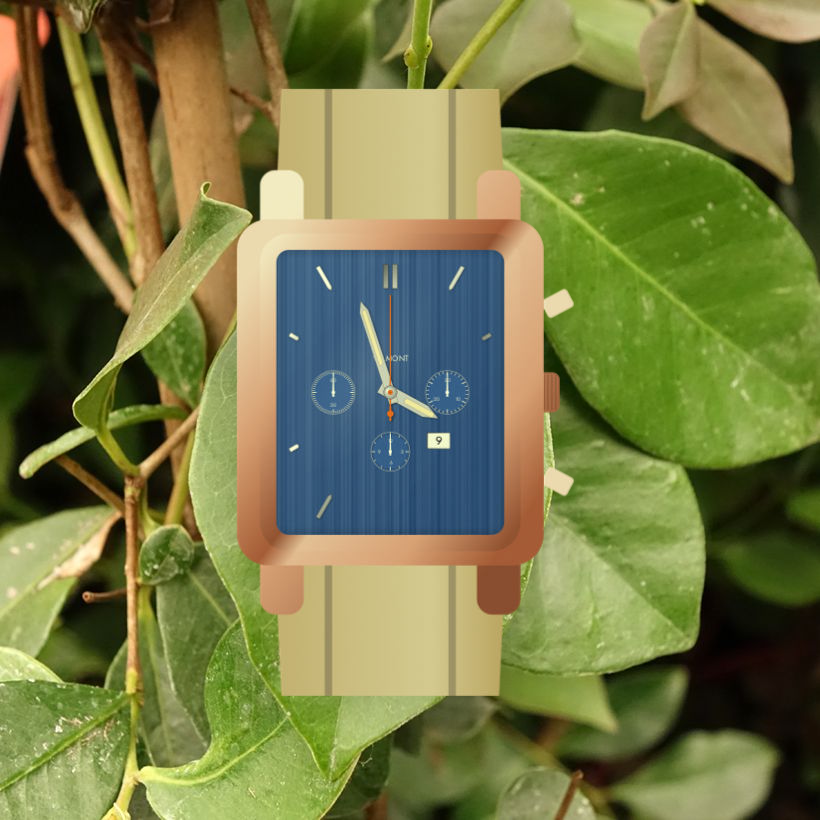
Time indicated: 3:57
